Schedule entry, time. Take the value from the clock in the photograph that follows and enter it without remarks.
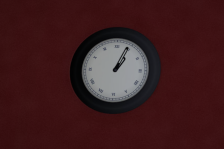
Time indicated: 1:04
